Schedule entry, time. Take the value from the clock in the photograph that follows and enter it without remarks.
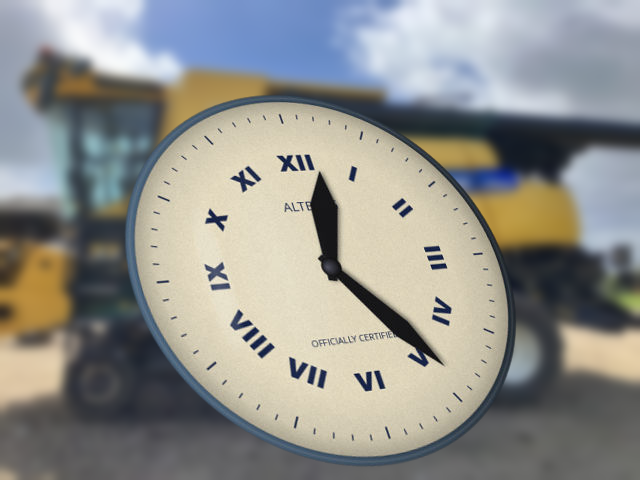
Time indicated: 12:24
